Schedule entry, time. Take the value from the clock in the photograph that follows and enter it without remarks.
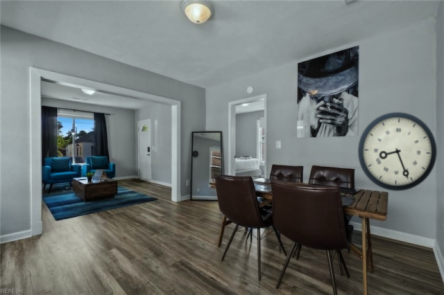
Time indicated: 8:26
